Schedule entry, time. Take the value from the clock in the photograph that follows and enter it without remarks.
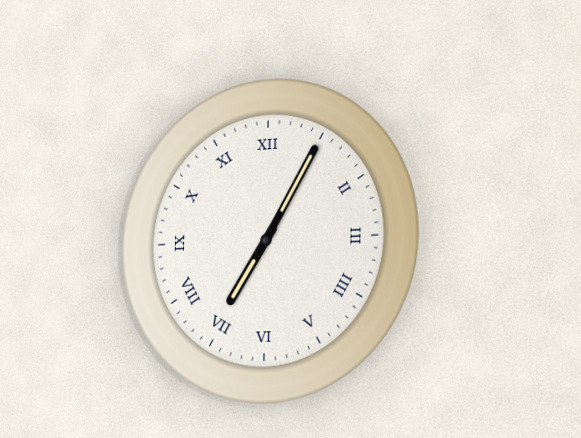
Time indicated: 7:05
